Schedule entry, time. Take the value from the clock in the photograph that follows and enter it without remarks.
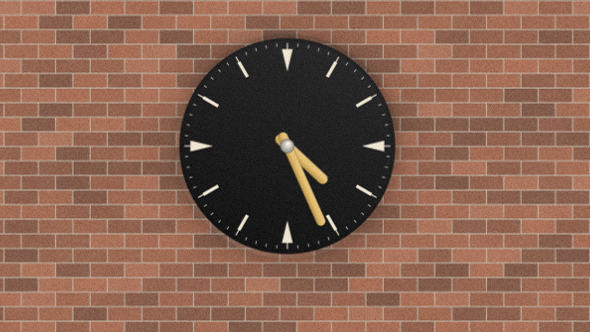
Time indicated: 4:26
